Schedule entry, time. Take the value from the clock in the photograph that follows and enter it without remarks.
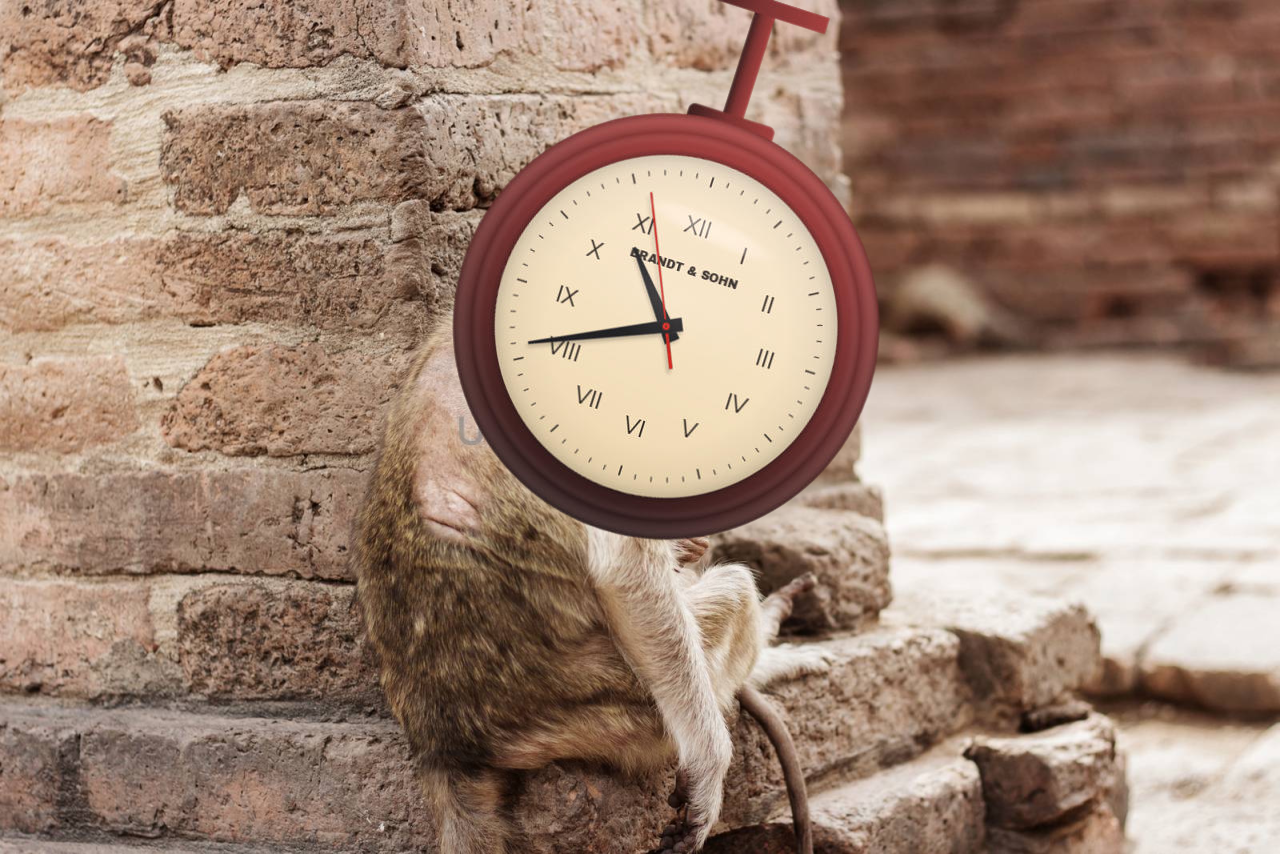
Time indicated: 10:40:56
